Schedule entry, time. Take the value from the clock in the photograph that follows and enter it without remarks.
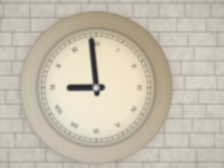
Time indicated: 8:59
